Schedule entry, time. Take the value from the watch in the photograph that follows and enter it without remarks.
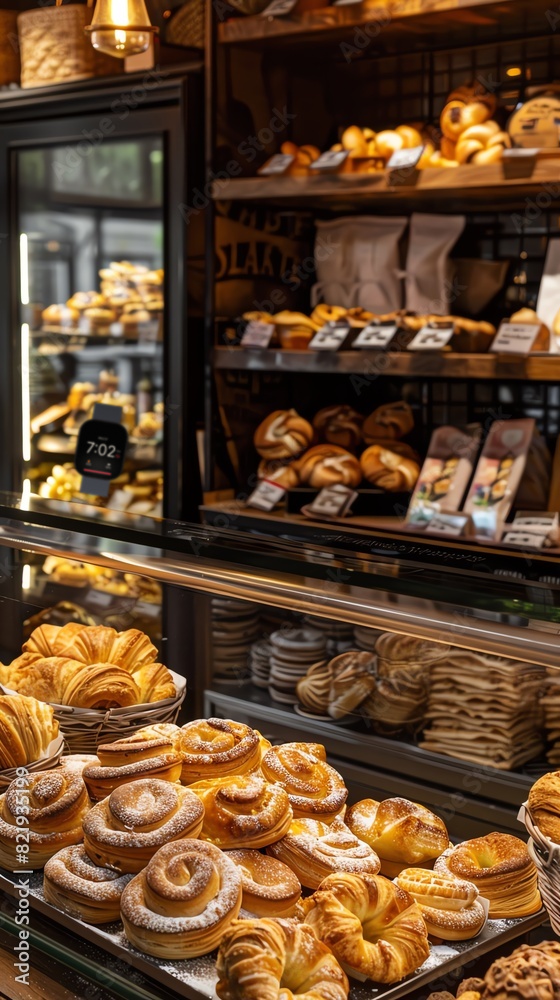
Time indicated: 7:02
